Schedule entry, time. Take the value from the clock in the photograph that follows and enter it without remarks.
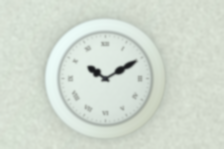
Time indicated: 10:10
